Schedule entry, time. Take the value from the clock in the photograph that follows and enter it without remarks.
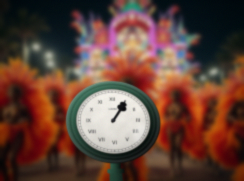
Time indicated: 1:05
